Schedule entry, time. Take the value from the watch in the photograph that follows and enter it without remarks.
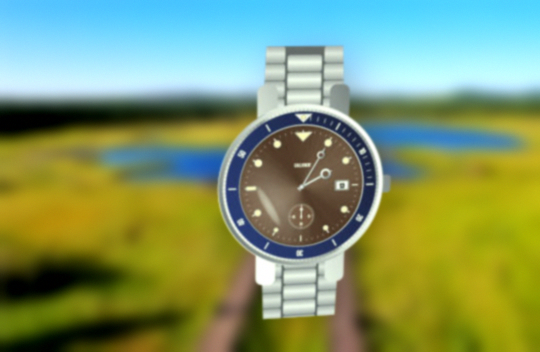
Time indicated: 2:05
